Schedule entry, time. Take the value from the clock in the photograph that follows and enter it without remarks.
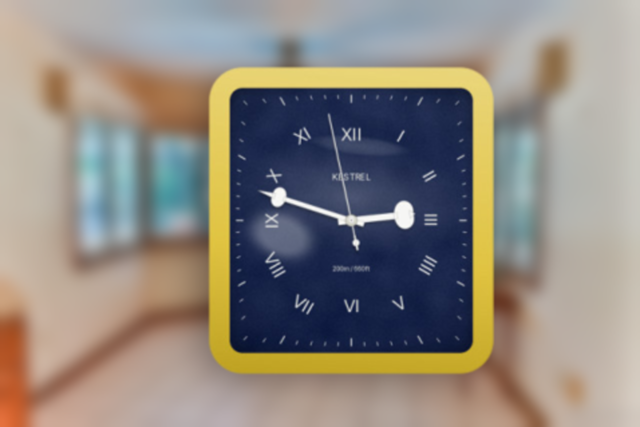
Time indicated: 2:47:58
